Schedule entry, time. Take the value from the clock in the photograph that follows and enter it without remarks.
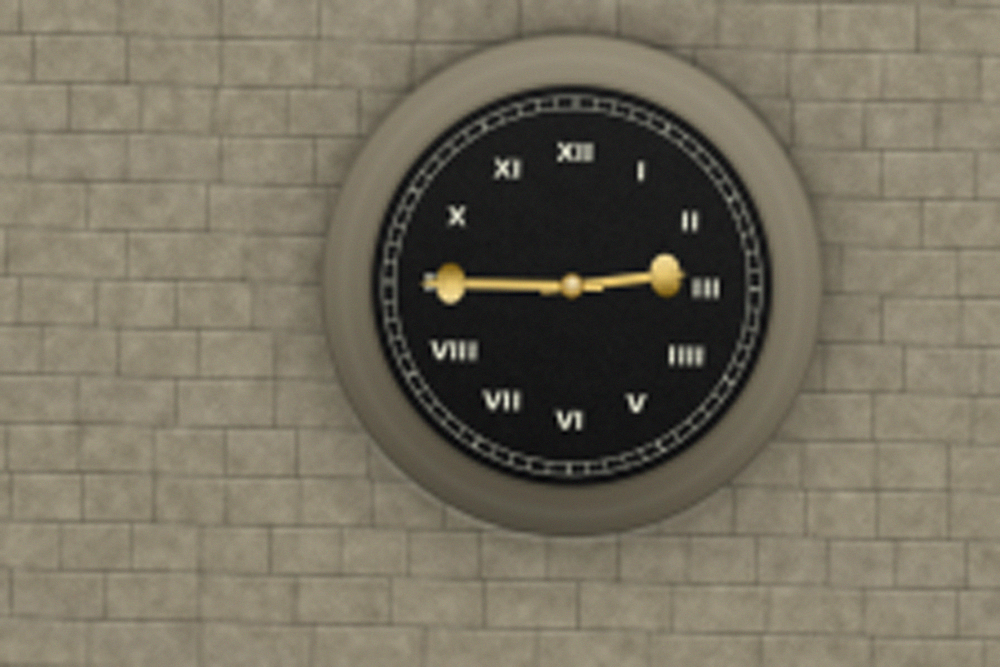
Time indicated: 2:45
